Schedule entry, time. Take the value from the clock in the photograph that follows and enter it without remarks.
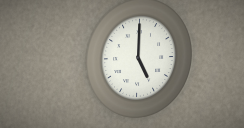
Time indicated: 5:00
